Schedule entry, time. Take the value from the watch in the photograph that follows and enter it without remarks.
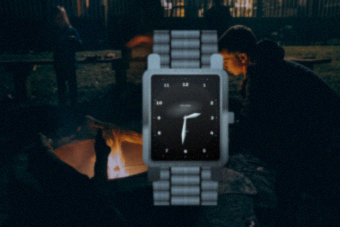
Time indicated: 2:31
